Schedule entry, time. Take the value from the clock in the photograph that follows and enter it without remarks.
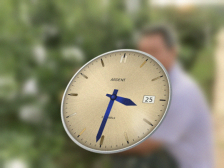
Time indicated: 3:31
